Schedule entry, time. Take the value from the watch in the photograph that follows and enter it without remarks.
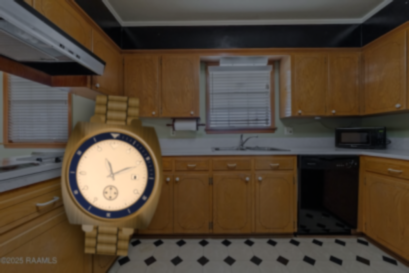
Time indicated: 11:11
